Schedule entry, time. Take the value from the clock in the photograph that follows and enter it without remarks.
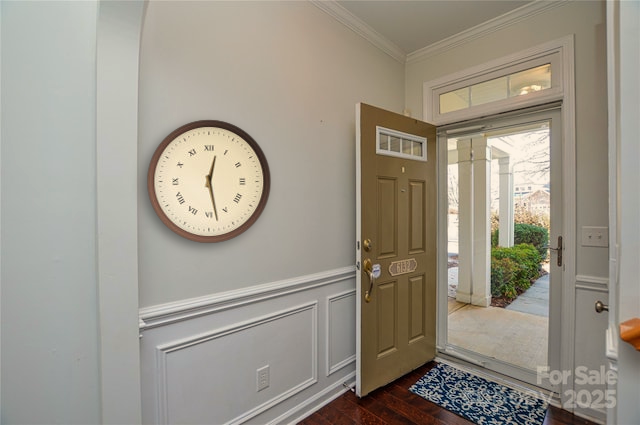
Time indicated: 12:28
